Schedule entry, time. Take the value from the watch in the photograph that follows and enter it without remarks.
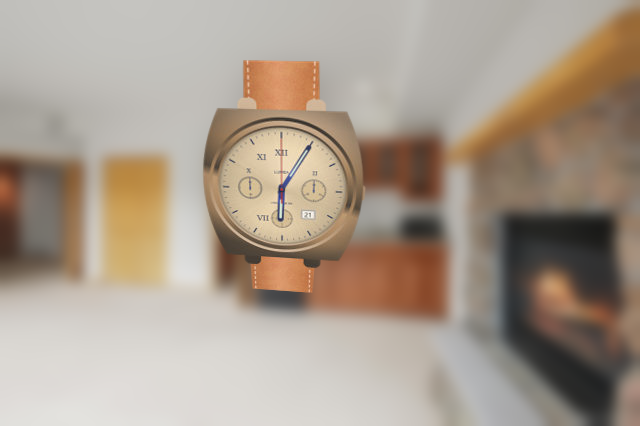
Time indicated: 6:05
